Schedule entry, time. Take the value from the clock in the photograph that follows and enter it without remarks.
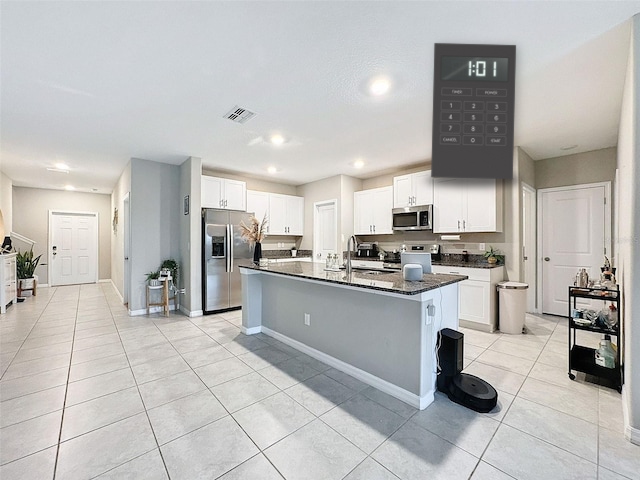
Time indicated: 1:01
